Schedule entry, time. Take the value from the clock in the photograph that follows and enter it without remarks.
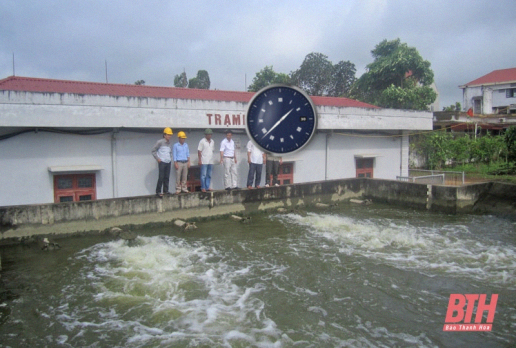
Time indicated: 1:38
